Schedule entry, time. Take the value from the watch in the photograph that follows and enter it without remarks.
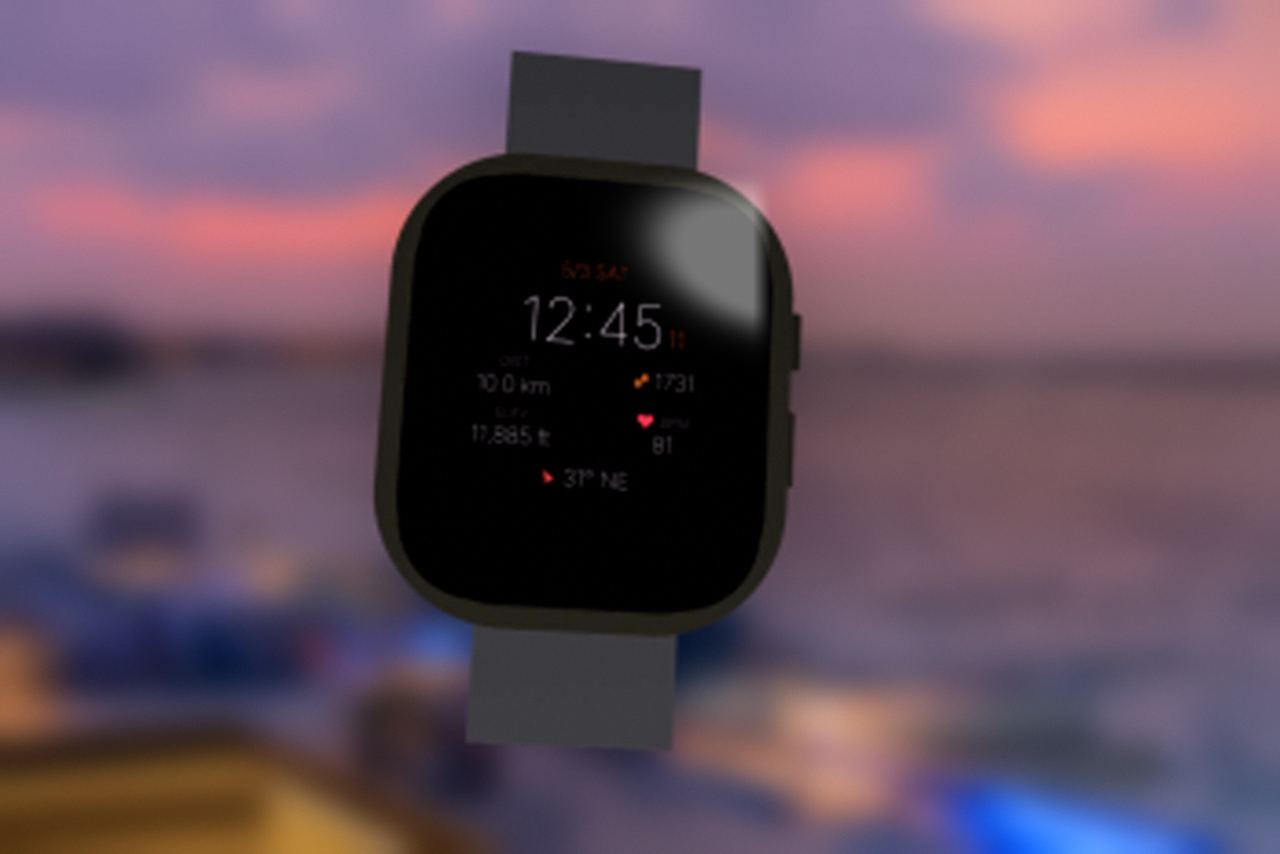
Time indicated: 12:45
